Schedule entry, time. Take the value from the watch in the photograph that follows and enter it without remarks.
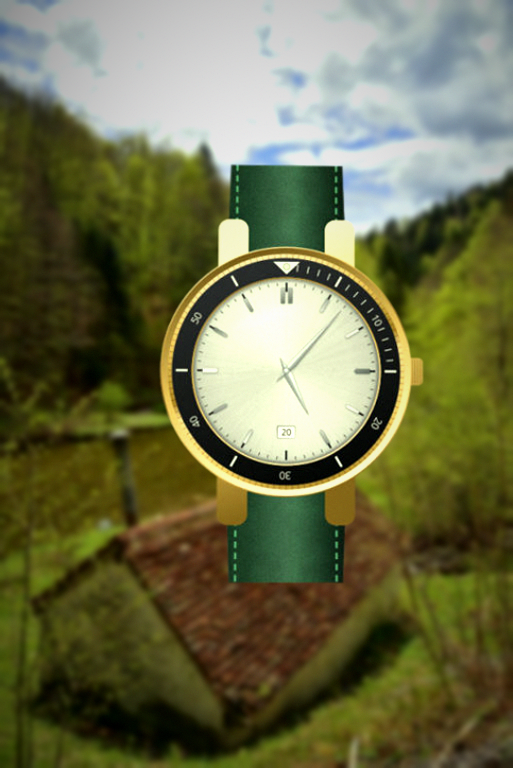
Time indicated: 5:07
